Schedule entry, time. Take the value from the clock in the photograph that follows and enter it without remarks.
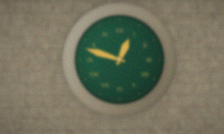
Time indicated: 12:48
